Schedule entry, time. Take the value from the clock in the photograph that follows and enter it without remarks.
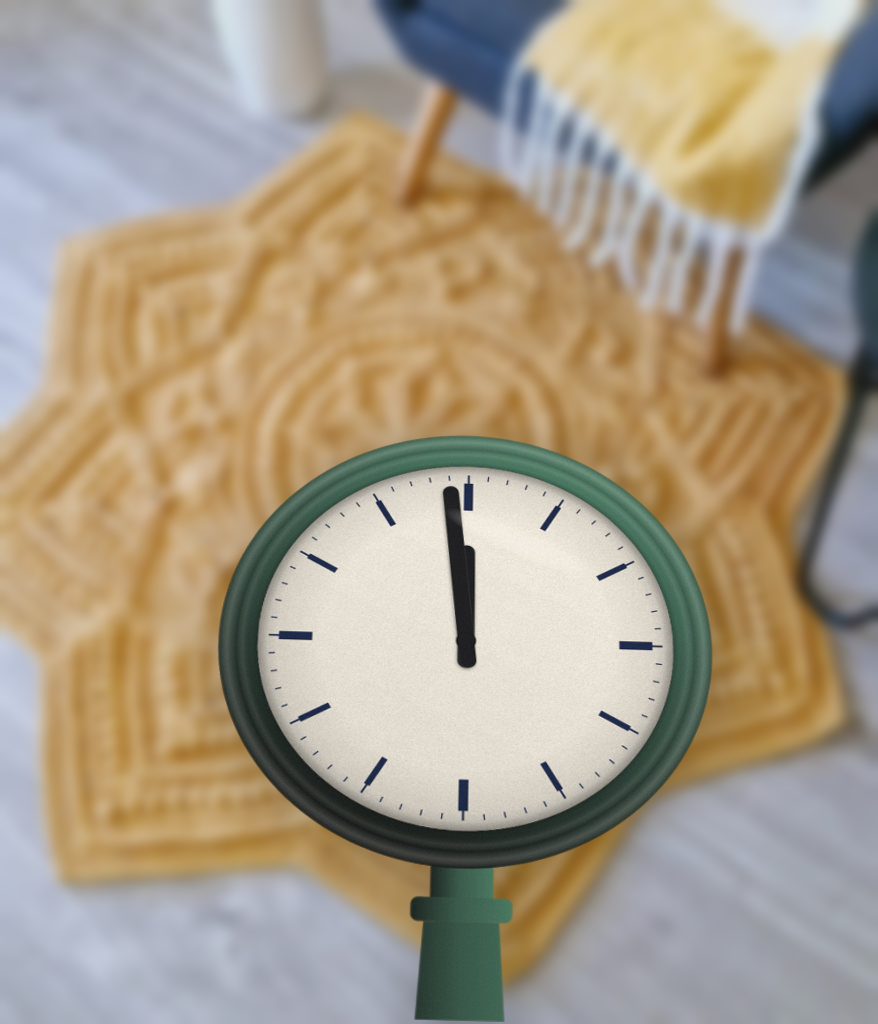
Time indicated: 11:59
